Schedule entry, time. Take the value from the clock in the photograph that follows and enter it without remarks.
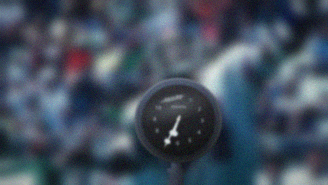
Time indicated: 6:34
